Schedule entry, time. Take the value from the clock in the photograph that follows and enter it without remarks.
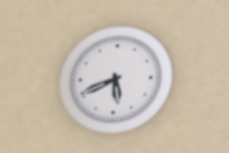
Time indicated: 5:41
